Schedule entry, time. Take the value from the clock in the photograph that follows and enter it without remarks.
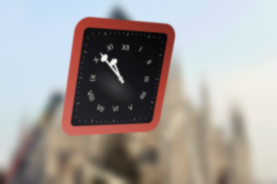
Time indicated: 10:52
